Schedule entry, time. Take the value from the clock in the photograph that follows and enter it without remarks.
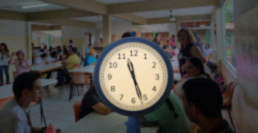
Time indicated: 11:27
